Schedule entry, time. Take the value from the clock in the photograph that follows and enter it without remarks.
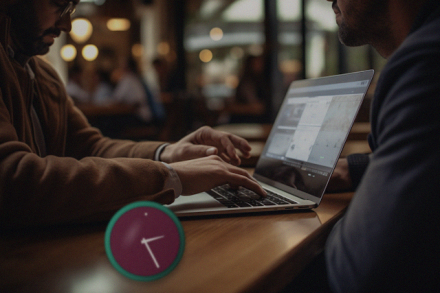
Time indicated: 2:25
